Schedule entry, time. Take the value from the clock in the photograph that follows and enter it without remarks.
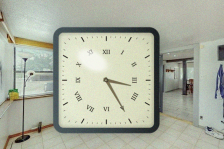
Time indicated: 3:25
